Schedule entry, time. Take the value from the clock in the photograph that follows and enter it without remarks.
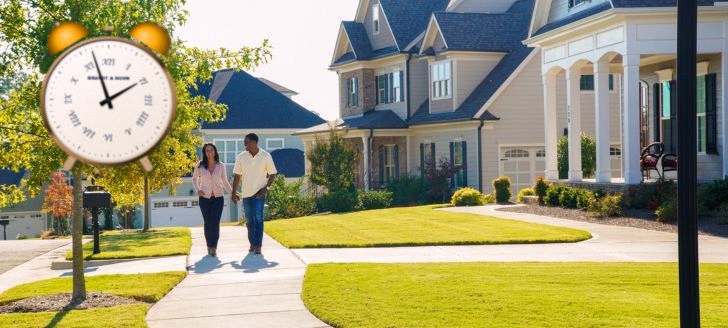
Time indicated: 1:57
